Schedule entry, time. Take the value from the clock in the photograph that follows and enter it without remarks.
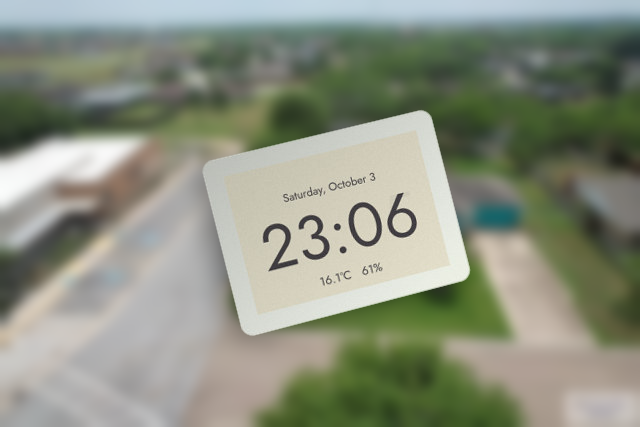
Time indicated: 23:06
